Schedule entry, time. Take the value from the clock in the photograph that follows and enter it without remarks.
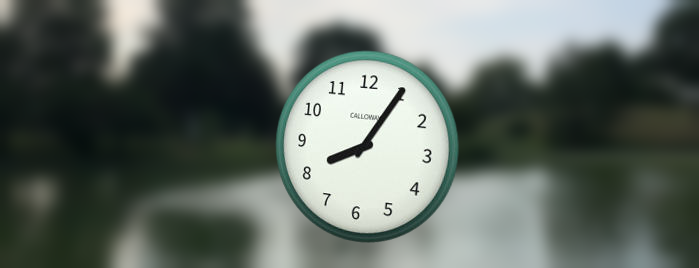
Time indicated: 8:05
